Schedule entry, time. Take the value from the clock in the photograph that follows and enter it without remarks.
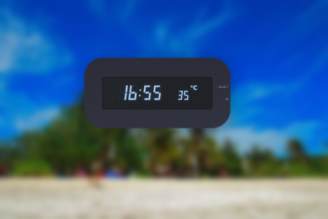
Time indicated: 16:55
